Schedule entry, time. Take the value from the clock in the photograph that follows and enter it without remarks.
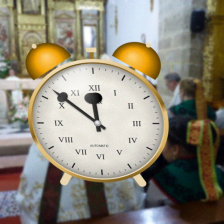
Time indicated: 11:52
